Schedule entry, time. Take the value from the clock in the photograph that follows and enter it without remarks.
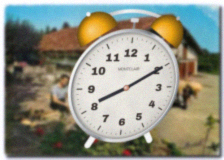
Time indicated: 8:10
